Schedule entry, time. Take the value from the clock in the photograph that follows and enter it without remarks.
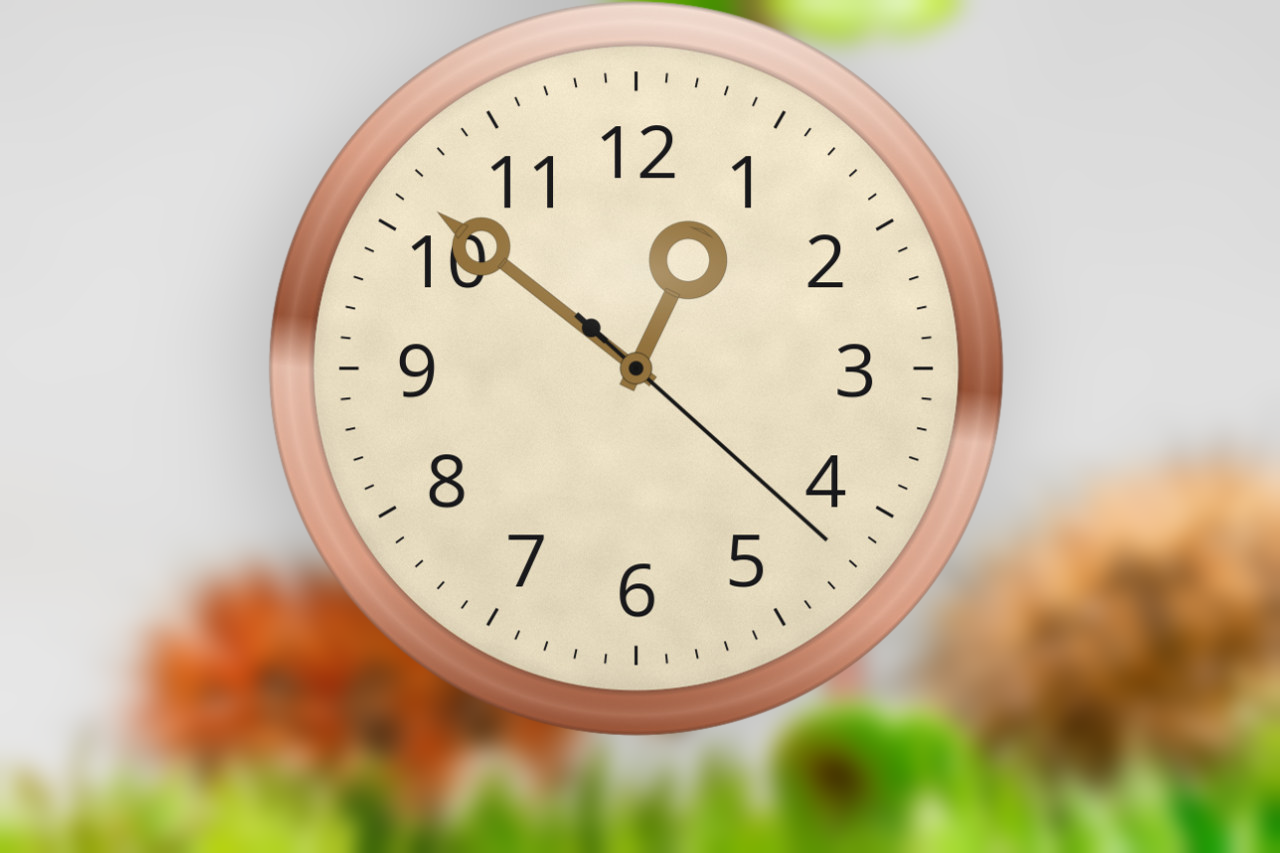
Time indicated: 12:51:22
